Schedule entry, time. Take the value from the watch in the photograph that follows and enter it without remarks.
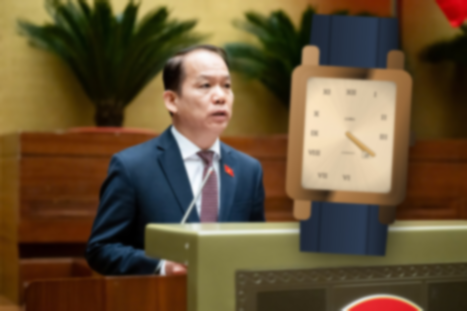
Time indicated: 4:21
